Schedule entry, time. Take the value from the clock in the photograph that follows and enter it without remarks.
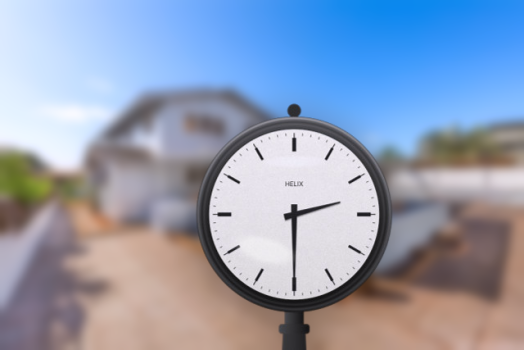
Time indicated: 2:30
